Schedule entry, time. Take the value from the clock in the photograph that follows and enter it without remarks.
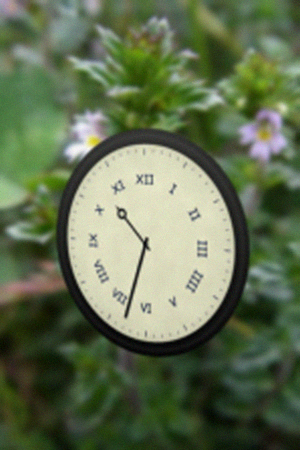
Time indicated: 10:33
